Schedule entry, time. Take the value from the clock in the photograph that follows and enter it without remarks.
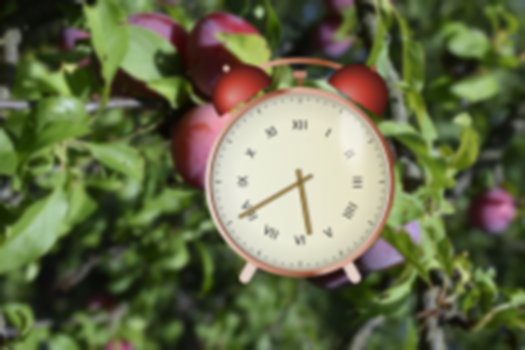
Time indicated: 5:40
